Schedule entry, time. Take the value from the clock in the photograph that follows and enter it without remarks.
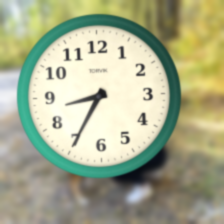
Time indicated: 8:35
